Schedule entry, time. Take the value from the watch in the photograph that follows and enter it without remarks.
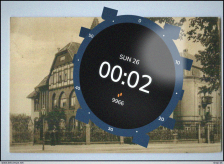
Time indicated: 0:02
